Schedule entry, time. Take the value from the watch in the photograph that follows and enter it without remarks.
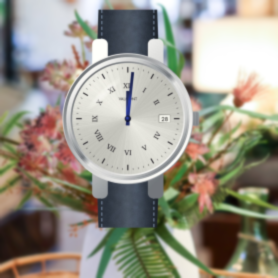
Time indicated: 12:01
